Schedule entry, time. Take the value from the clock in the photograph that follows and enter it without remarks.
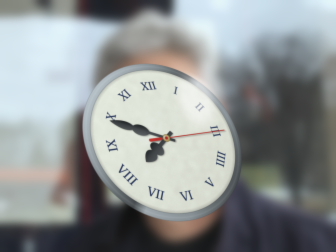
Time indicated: 7:49:15
